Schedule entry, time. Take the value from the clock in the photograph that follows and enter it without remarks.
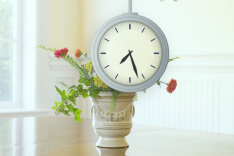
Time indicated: 7:27
